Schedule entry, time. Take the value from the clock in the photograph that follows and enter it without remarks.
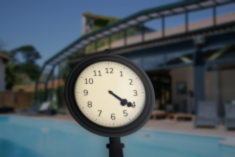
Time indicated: 4:21
